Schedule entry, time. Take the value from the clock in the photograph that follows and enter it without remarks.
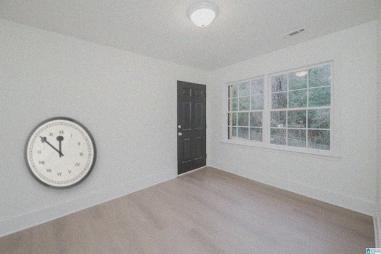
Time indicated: 11:51
